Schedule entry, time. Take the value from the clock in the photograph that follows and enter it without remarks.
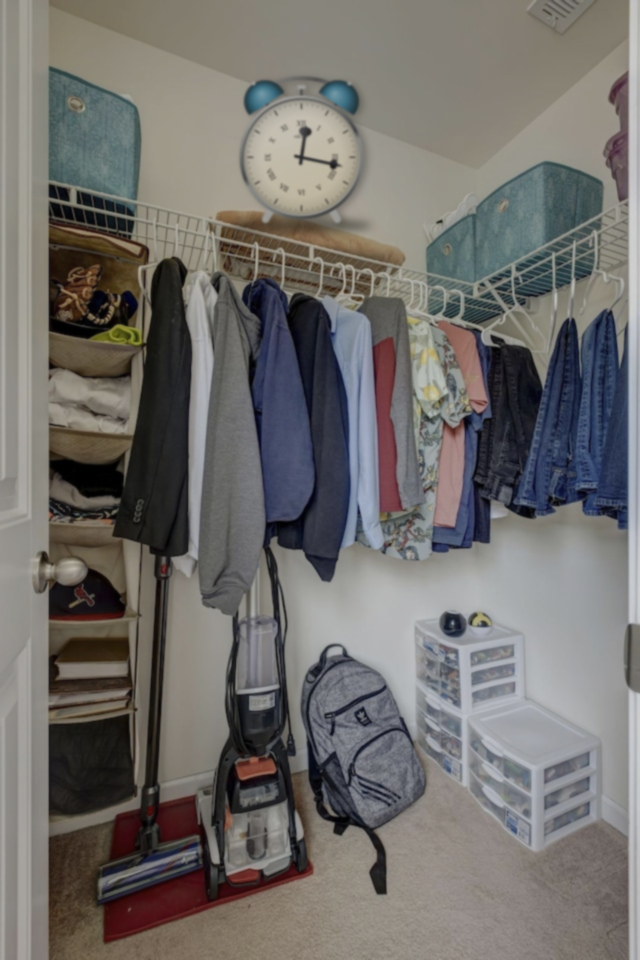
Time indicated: 12:17
